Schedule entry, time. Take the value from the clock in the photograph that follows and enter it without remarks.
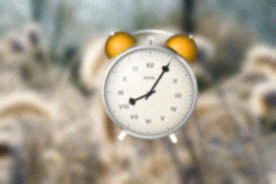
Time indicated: 8:05
